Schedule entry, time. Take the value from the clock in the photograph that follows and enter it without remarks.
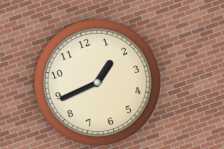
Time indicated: 1:44
